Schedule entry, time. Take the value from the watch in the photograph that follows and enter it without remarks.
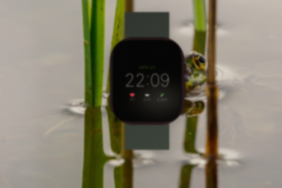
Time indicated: 22:09
